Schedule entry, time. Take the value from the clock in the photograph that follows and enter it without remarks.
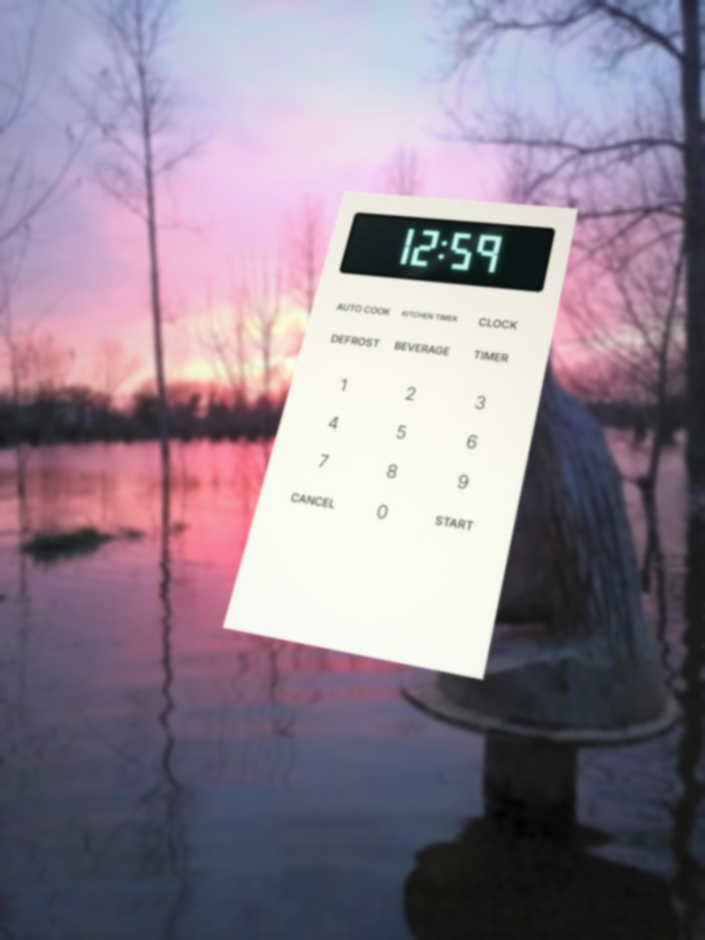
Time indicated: 12:59
